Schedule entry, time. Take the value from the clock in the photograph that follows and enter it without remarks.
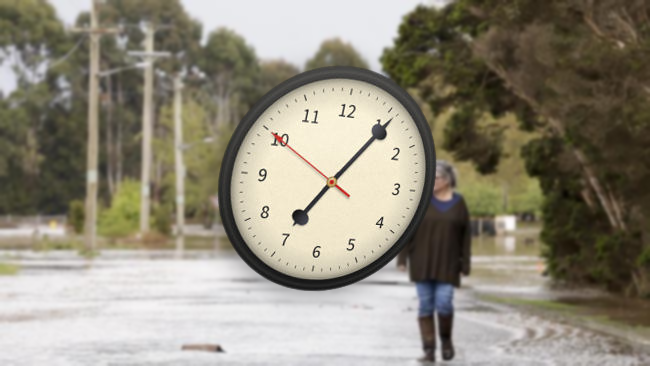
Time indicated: 7:05:50
